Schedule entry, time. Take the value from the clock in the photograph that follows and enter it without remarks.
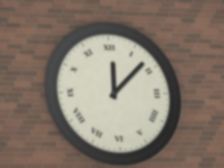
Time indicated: 12:08
